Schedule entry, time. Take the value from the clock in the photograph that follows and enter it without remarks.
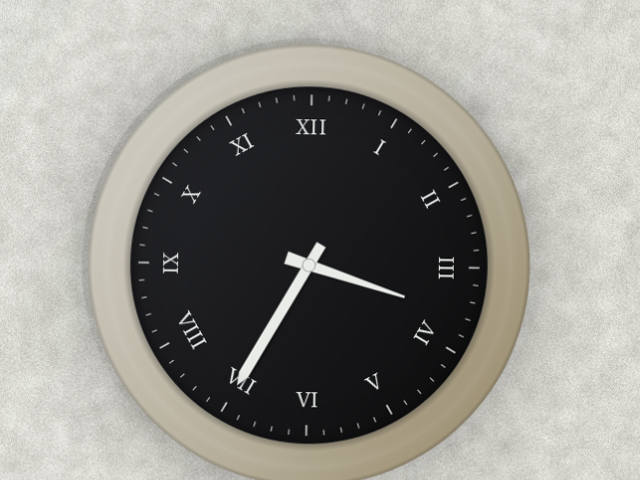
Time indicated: 3:35
